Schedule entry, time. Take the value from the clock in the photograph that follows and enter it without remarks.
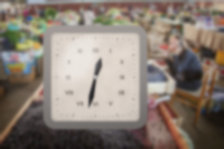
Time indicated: 12:32
